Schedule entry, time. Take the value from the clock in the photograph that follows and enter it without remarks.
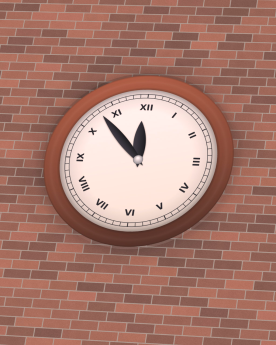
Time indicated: 11:53
